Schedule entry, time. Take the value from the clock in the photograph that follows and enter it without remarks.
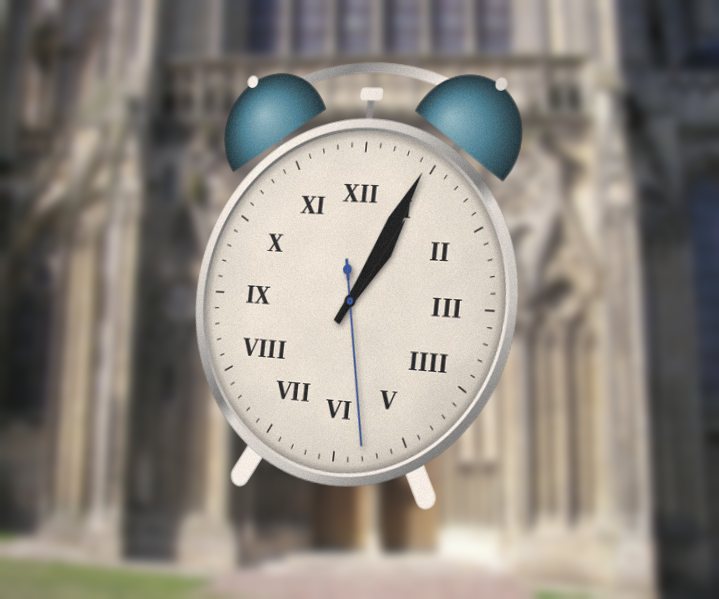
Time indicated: 1:04:28
